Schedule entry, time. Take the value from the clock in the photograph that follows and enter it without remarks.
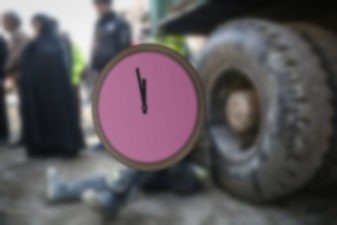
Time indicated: 11:58
